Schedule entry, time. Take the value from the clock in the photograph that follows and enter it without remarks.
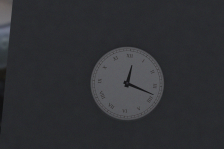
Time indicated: 12:18
